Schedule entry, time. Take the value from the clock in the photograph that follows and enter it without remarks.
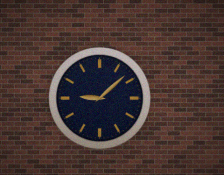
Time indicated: 9:08
